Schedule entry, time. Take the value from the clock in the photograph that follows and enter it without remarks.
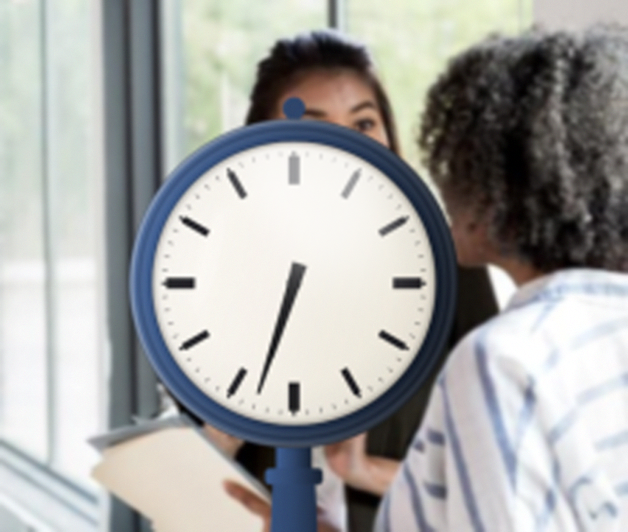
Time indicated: 6:33
